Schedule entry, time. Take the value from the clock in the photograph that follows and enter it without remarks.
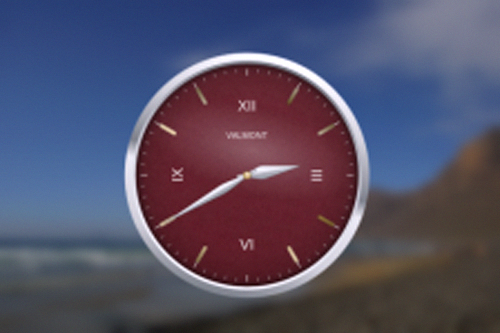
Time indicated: 2:40
